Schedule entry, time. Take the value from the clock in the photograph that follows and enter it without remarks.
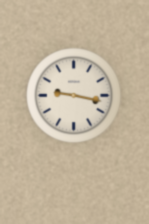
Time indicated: 9:17
